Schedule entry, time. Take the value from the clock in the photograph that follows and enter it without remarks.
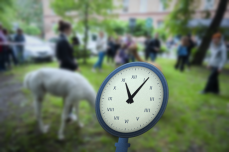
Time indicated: 11:06
